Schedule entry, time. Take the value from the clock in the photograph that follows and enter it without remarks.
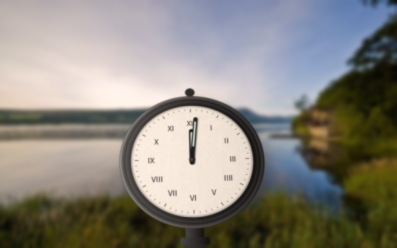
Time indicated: 12:01
